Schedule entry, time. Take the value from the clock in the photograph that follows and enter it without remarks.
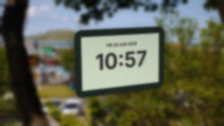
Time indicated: 10:57
